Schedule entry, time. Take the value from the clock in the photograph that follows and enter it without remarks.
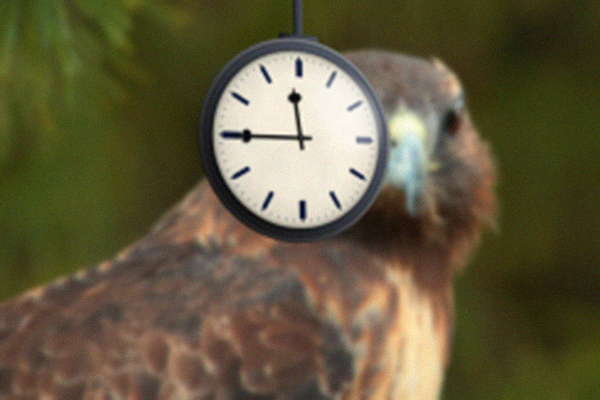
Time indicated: 11:45
